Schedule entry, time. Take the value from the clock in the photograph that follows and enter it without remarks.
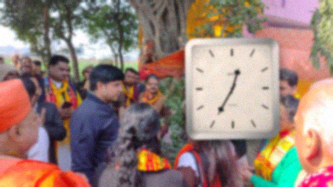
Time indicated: 12:35
